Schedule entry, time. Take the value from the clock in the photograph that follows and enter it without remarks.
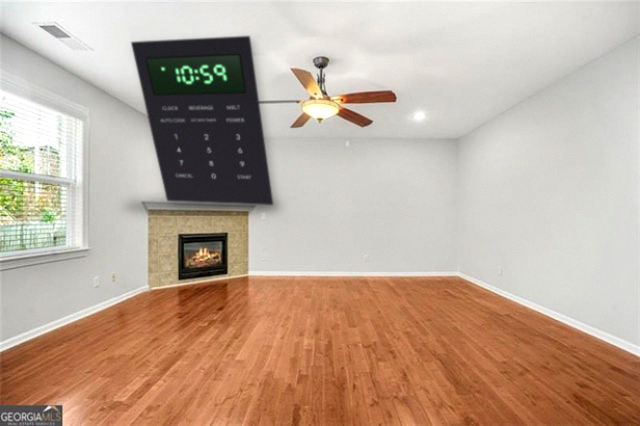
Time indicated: 10:59
